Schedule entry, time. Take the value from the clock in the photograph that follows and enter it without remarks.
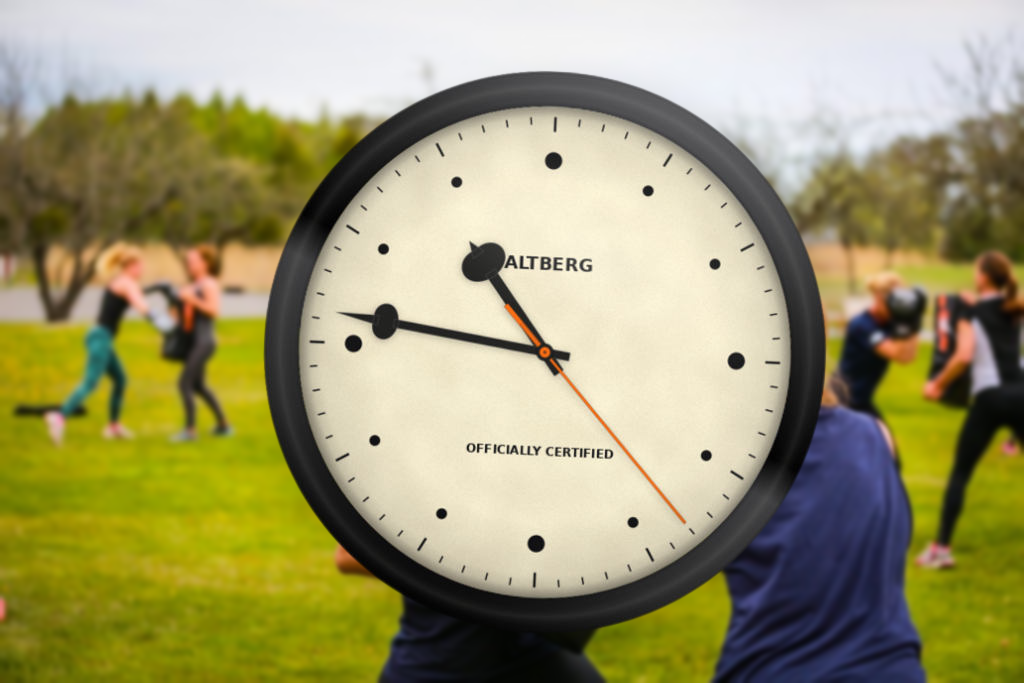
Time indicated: 10:46:23
